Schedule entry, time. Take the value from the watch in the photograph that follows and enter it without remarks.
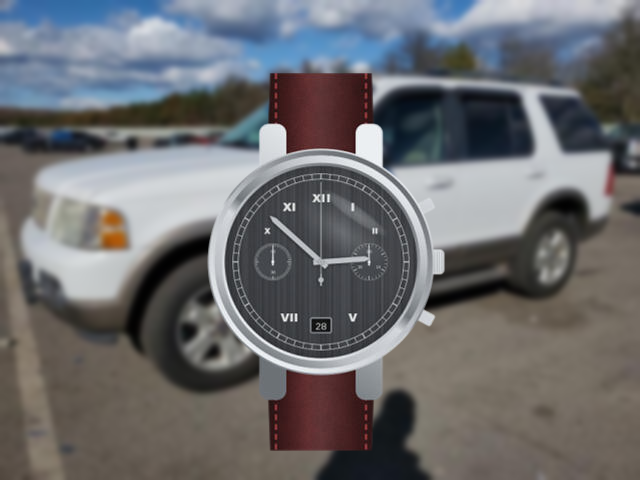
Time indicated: 2:52
